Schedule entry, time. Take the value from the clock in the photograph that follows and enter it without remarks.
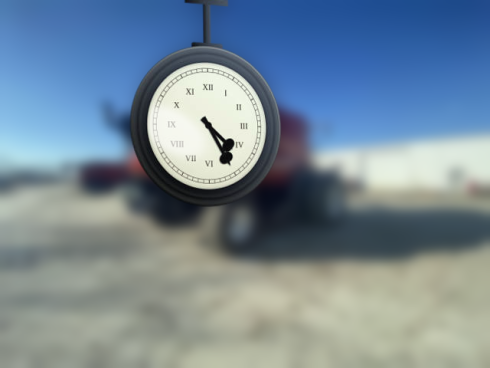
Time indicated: 4:25
